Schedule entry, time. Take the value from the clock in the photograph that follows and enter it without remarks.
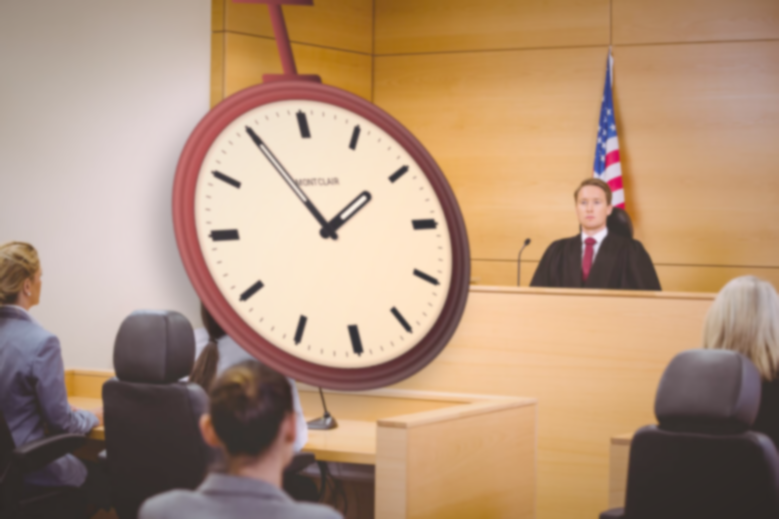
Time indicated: 1:55
